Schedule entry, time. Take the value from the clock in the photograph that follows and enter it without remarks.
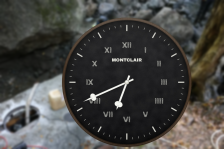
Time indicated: 6:41
